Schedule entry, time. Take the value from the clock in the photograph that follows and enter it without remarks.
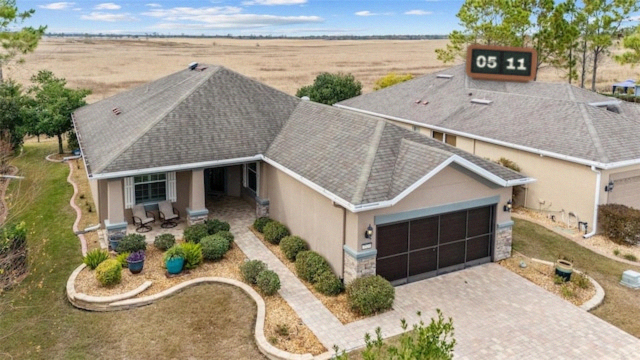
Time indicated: 5:11
